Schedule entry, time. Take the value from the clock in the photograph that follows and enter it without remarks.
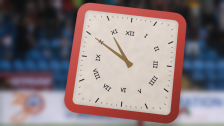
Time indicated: 10:50
